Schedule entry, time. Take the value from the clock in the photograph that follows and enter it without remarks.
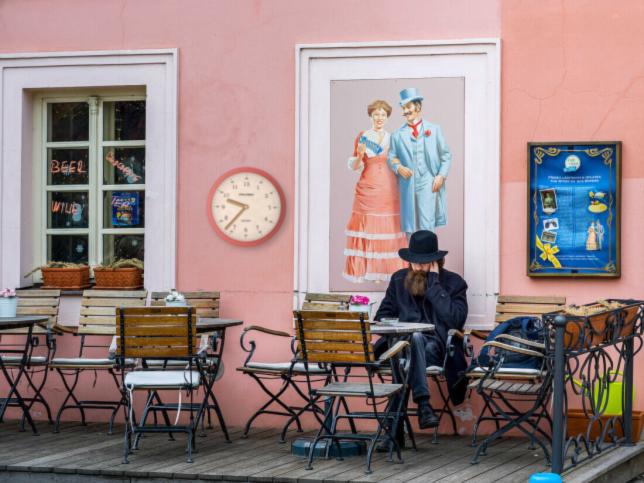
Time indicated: 9:37
